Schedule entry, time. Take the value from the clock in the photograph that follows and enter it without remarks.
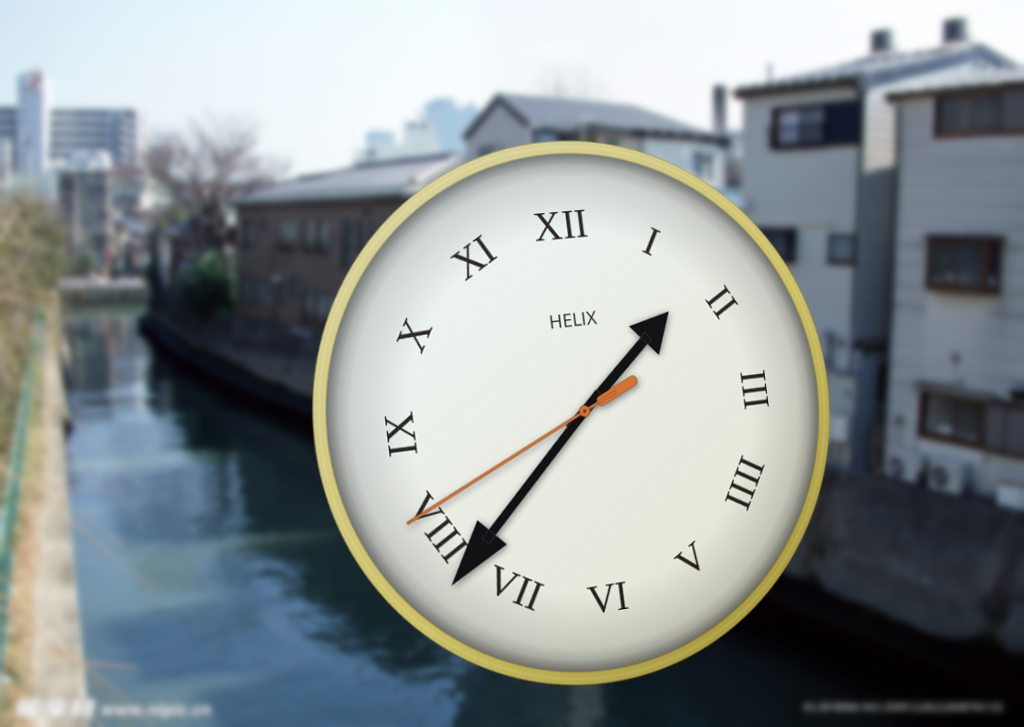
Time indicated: 1:37:41
